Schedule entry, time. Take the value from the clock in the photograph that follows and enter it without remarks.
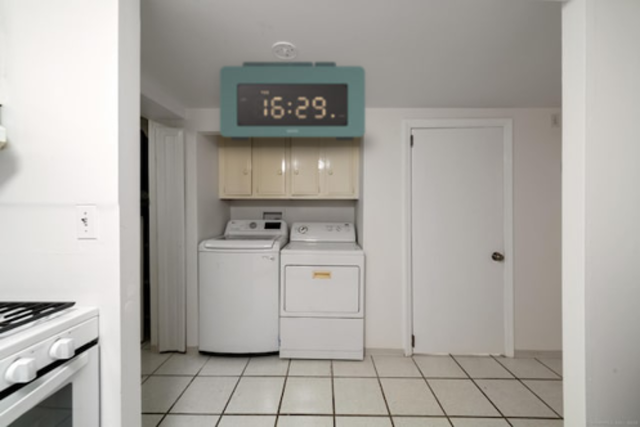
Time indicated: 16:29
